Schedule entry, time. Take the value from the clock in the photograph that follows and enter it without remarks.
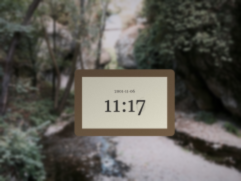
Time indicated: 11:17
